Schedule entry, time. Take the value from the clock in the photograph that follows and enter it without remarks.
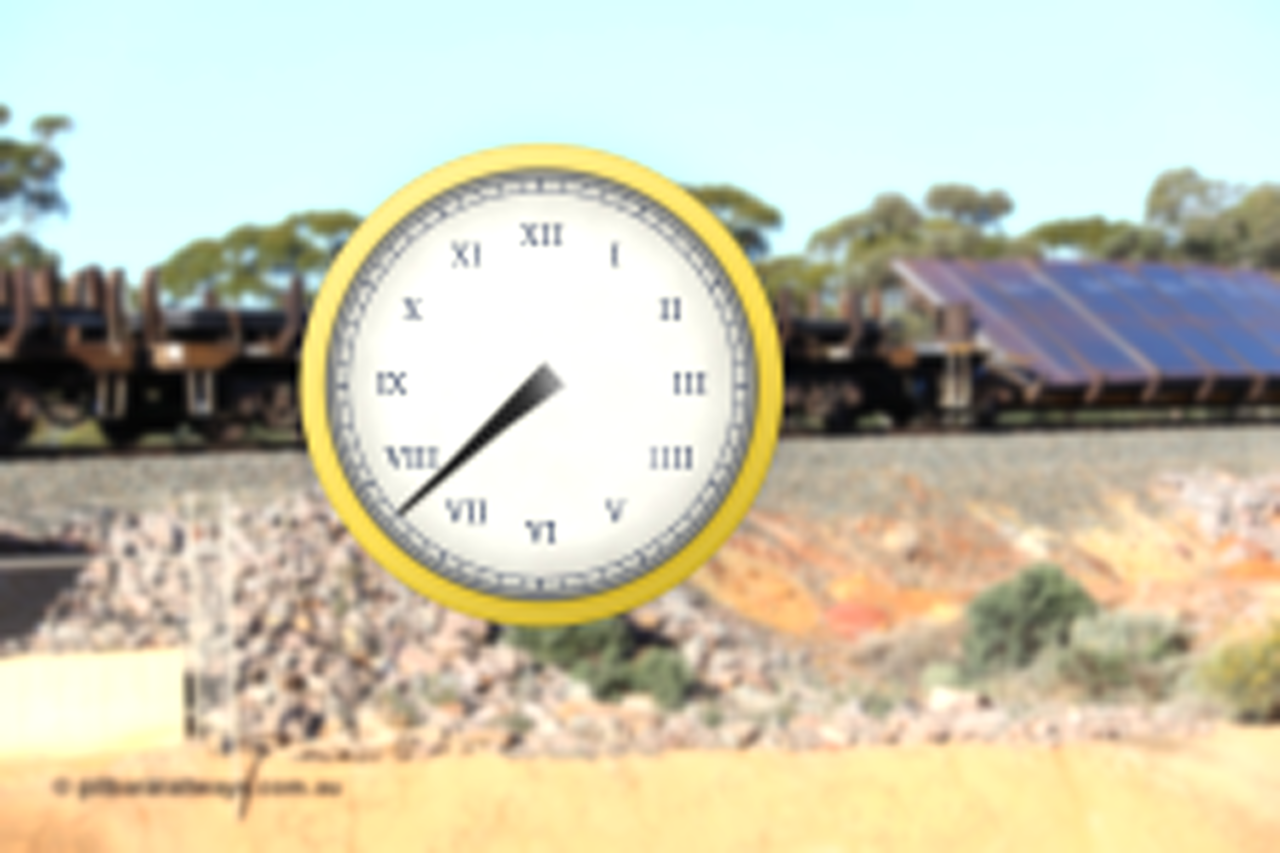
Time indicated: 7:38
